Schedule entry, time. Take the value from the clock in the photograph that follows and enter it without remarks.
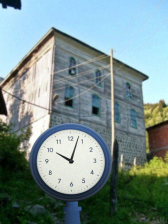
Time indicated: 10:03
